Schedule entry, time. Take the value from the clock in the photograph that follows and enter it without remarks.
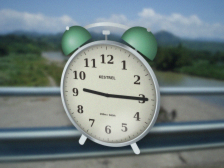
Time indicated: 9:15
